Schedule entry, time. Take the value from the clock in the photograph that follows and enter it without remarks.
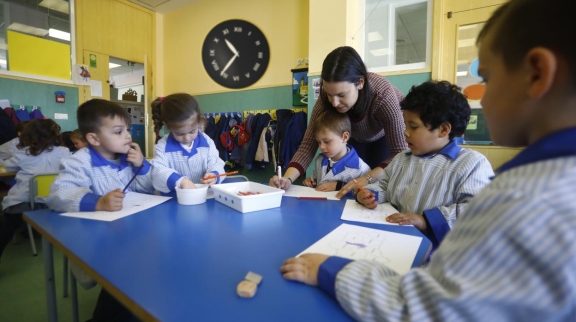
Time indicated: 10:36
